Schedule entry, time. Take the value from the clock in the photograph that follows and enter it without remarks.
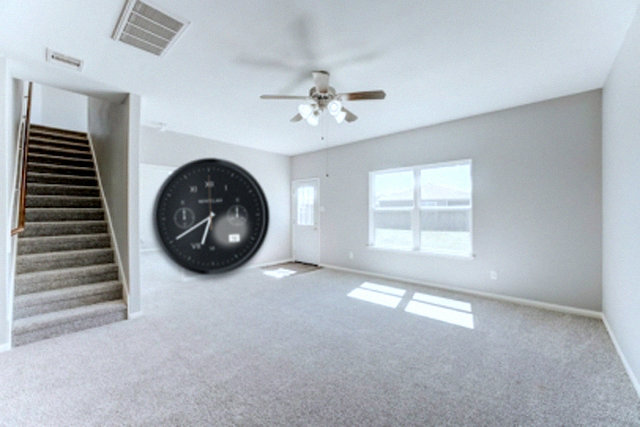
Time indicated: 6:40
